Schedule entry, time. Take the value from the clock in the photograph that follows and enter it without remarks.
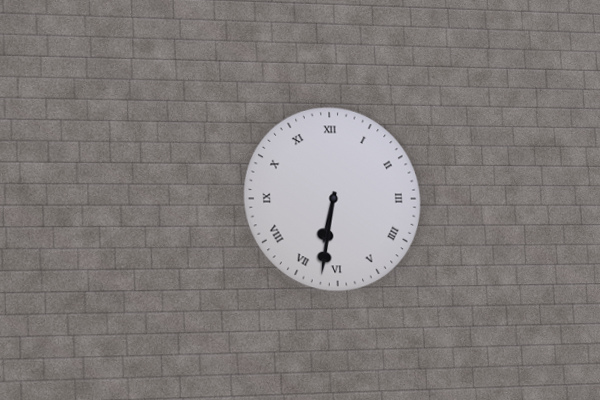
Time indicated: 6:32
